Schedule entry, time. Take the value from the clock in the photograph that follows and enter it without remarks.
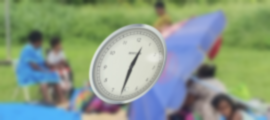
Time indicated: 12:31
